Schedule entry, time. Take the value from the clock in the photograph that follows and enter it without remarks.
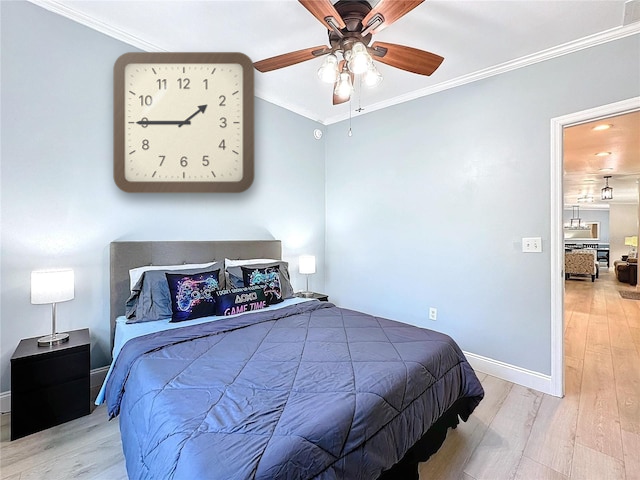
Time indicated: 1:45
